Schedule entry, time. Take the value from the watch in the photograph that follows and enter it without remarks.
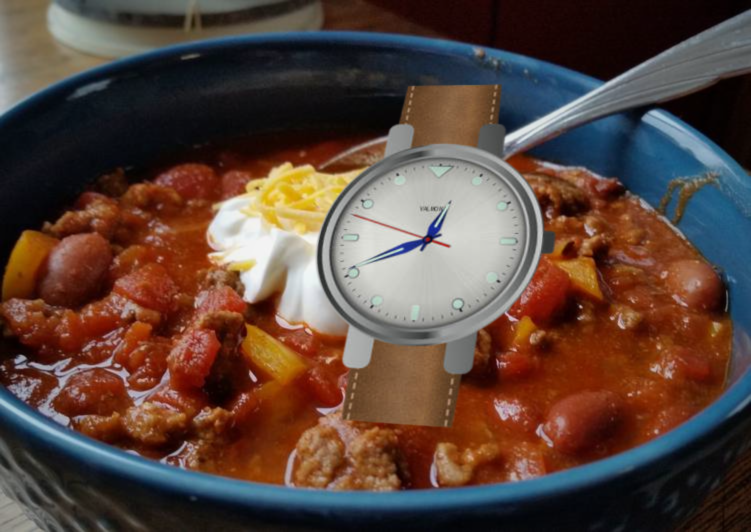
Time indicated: 12:40:48
